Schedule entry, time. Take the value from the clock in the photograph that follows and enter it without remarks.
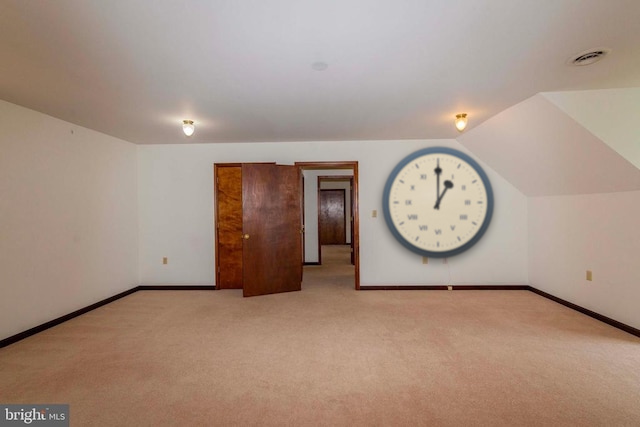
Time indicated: 1:00
